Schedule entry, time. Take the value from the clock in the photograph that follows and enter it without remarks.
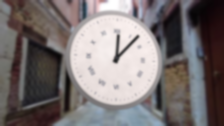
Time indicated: 12:07
